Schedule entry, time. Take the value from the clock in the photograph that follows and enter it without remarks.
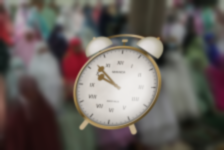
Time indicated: 9:52
